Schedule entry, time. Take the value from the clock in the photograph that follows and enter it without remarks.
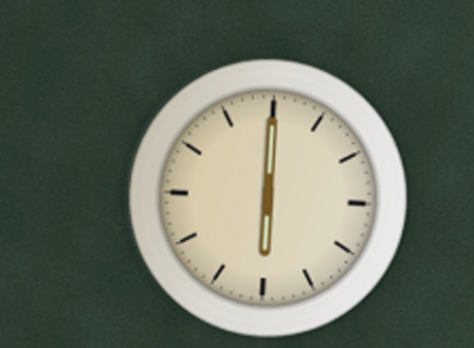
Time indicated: 6:00
